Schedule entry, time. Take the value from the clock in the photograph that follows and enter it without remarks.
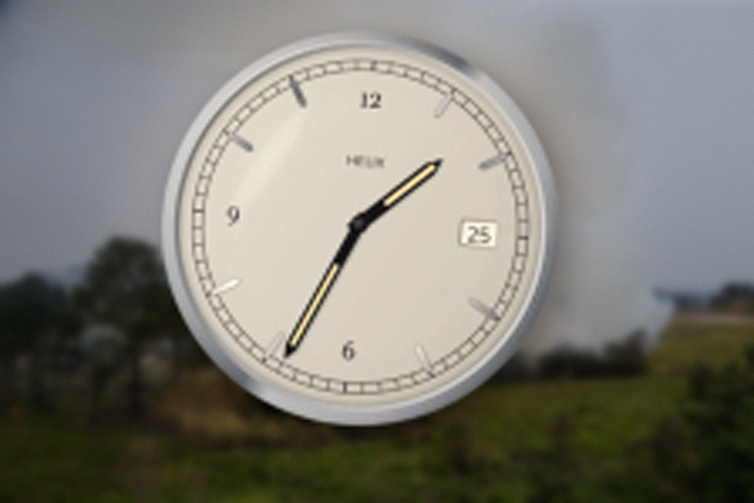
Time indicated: 1:34
